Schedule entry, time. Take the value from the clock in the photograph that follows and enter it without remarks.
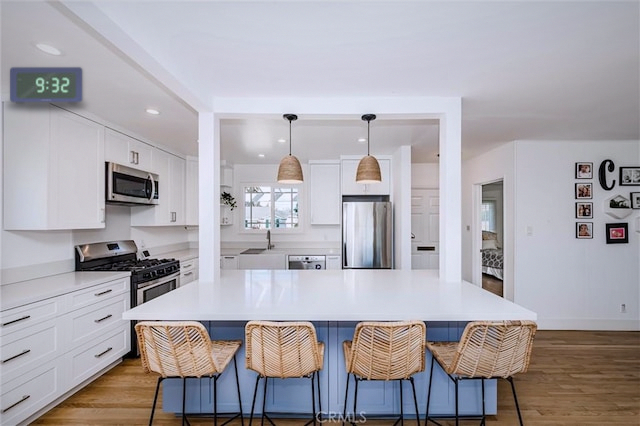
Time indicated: 9:32
